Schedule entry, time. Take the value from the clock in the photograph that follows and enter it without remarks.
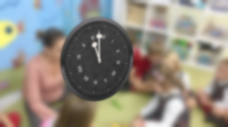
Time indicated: 10:58
